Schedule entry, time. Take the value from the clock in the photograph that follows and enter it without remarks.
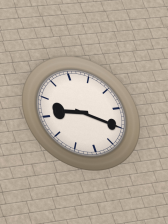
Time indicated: 9:20
